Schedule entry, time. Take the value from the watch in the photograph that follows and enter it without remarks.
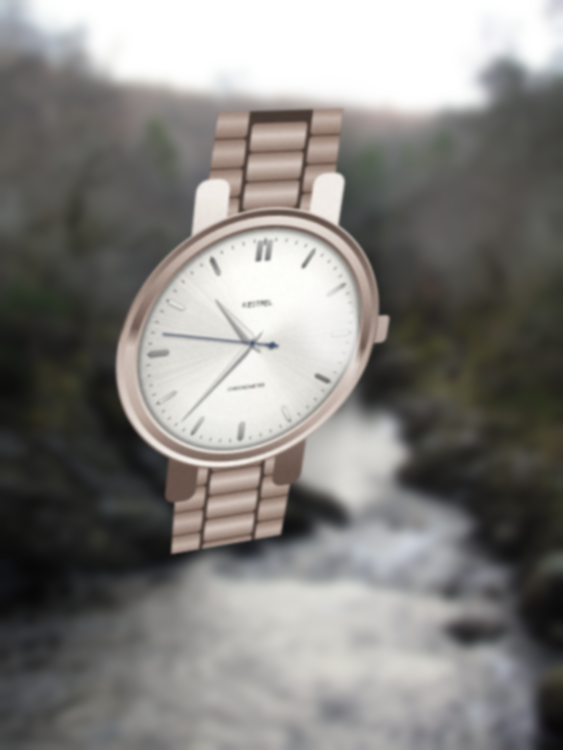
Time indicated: 10:36:47
